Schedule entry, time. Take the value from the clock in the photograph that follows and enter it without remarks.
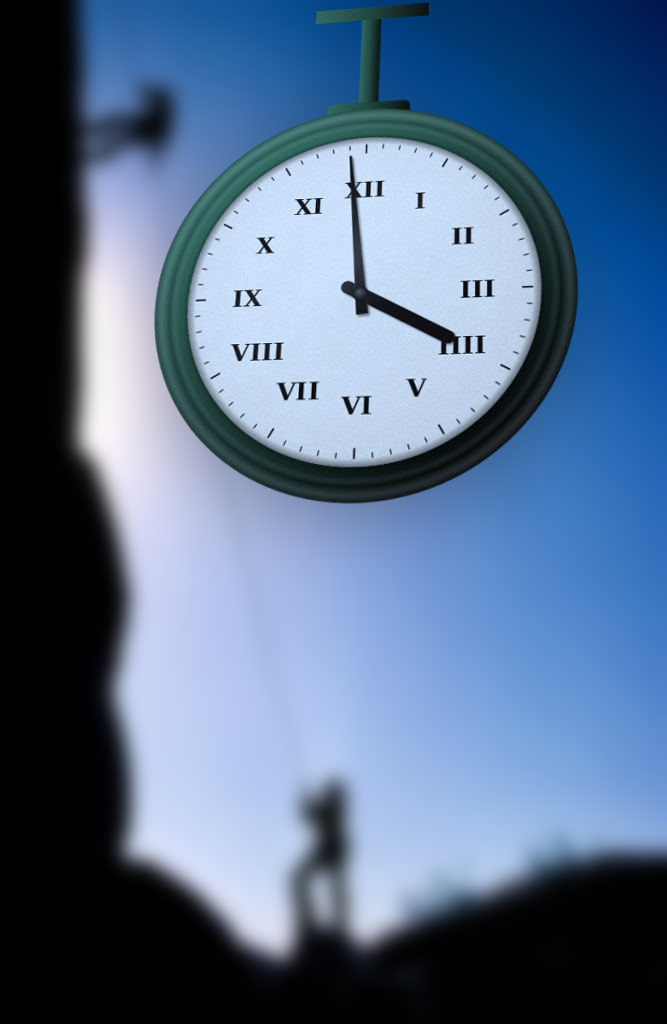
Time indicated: 3:59
